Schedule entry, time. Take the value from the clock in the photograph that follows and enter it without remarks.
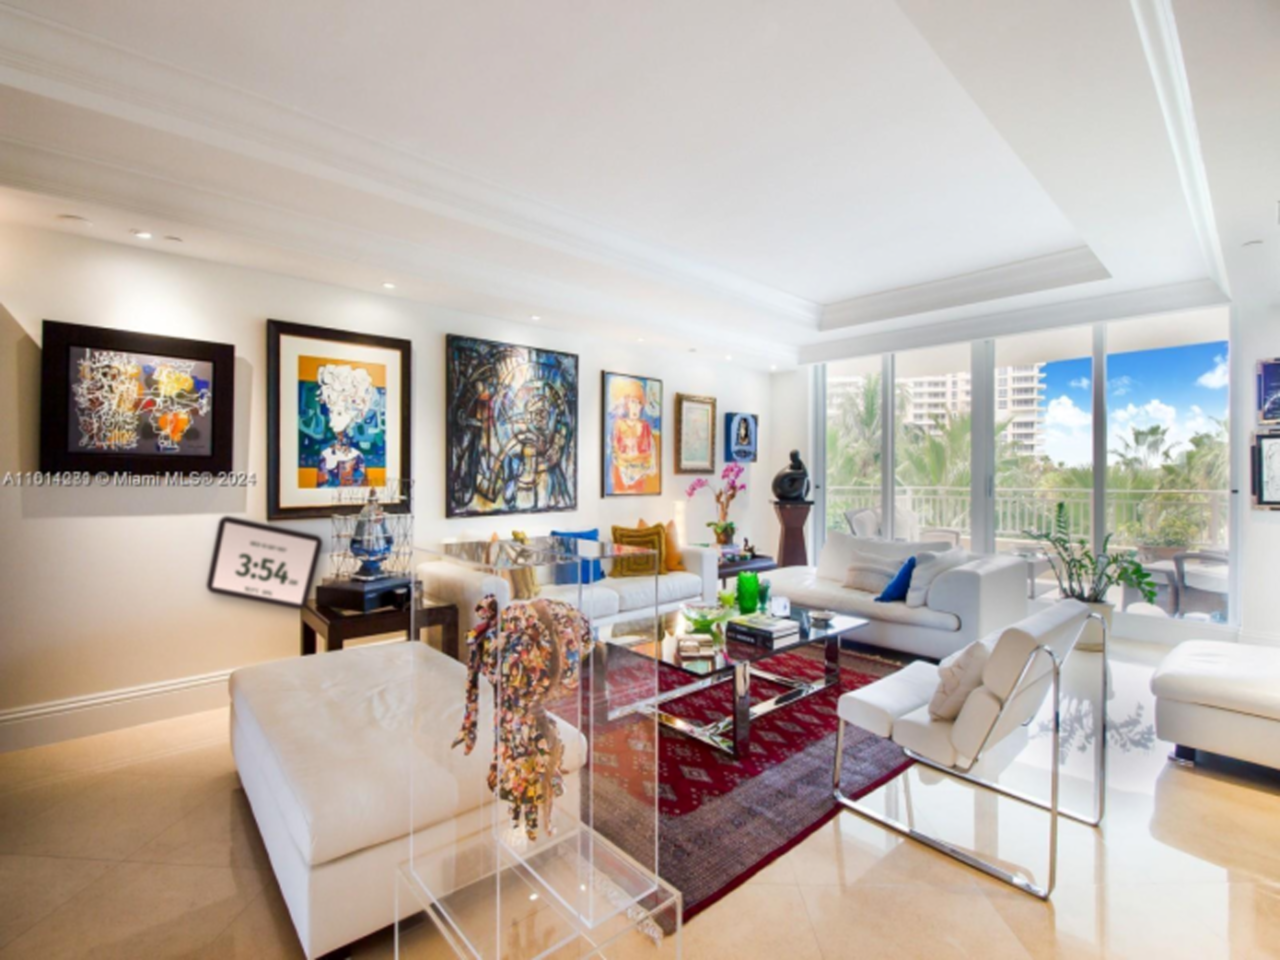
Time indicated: 3:54
